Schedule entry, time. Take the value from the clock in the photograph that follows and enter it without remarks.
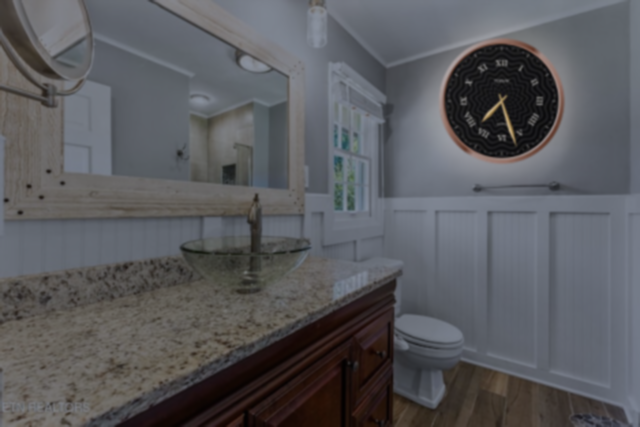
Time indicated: 7:27
